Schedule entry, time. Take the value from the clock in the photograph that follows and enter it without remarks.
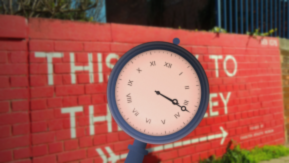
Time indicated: 3:17
